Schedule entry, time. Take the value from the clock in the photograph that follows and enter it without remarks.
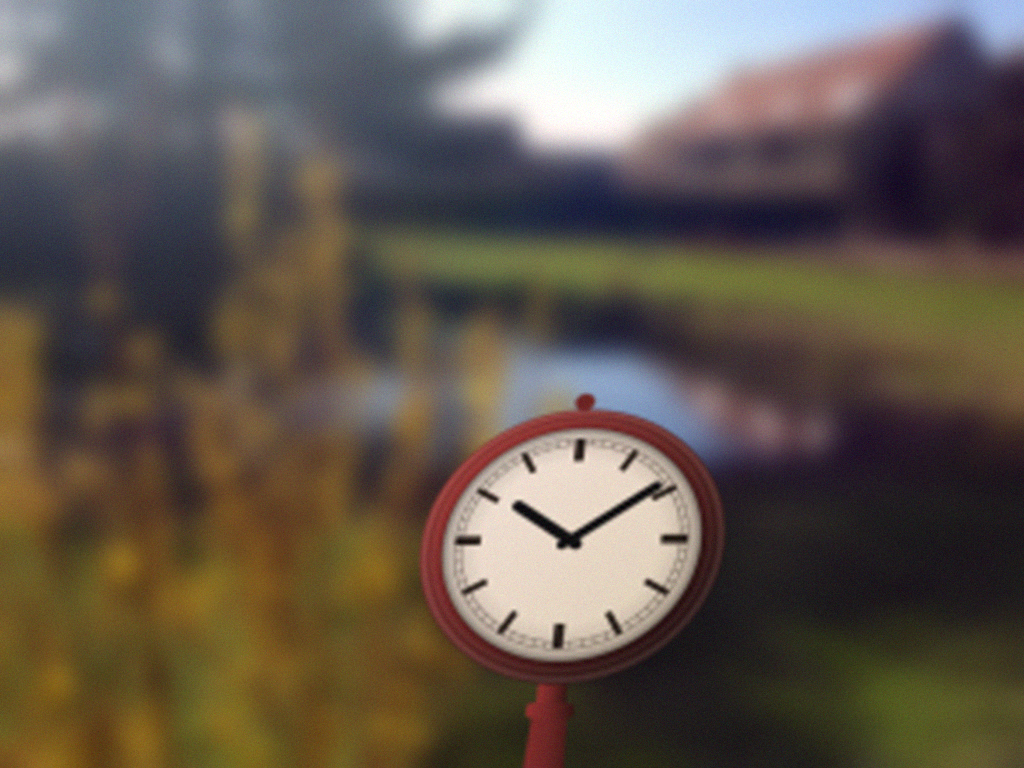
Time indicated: 10:09
